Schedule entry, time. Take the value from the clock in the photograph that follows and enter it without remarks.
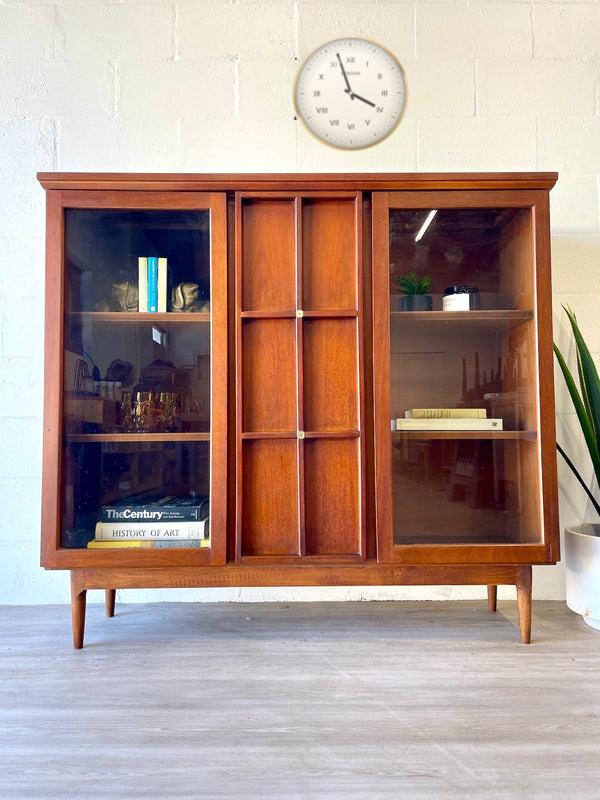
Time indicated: 3:57
